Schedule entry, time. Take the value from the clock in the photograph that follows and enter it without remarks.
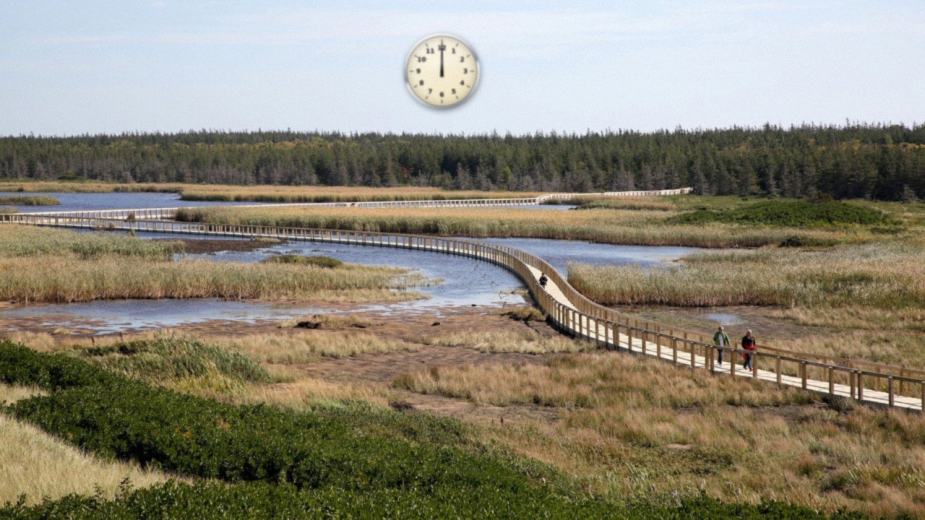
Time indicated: 12:00
